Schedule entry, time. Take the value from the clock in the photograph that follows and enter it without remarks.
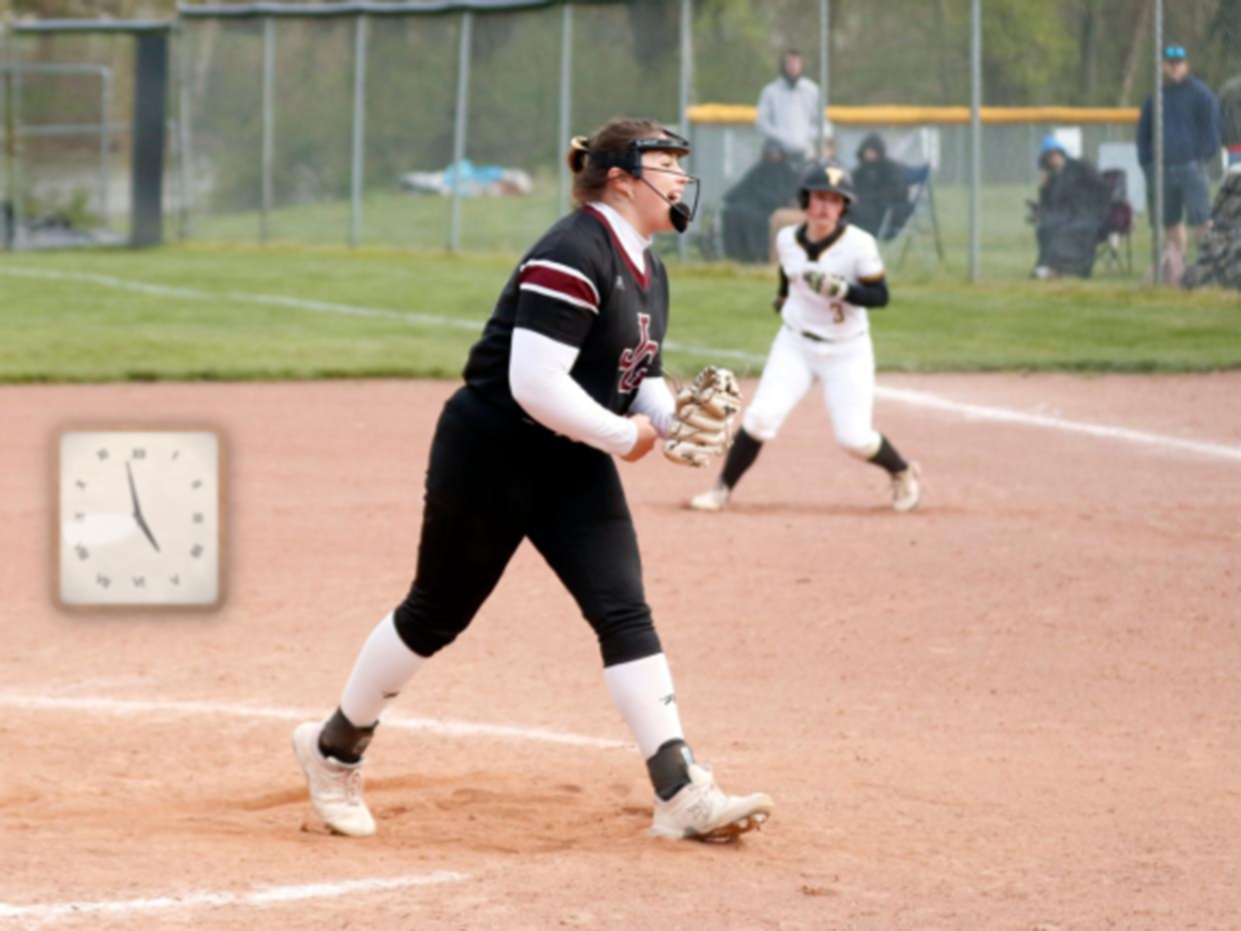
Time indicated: 4:58
